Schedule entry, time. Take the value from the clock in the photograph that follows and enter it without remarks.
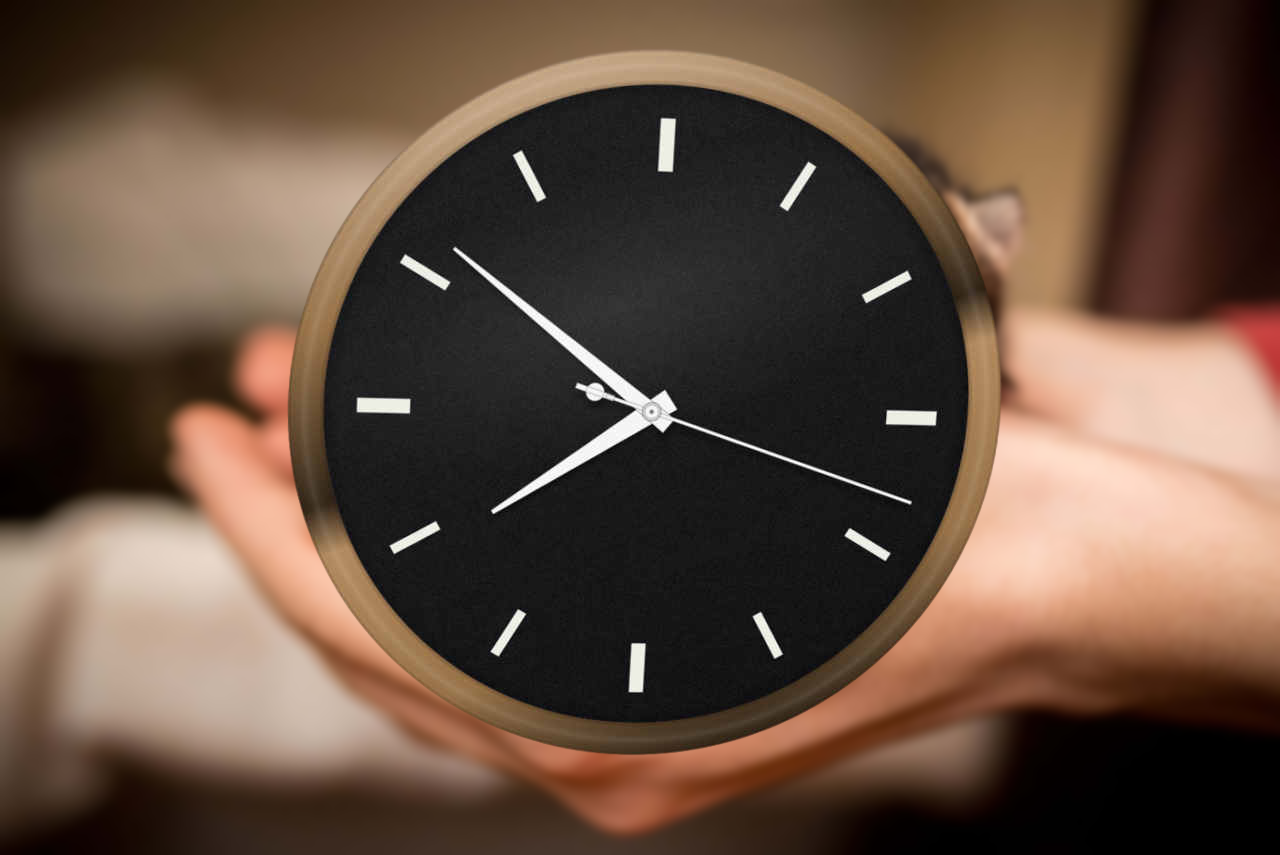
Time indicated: 7:51:18
